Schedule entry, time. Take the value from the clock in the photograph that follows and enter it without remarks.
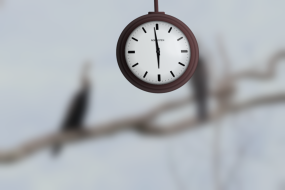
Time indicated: 5:59
